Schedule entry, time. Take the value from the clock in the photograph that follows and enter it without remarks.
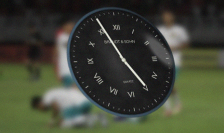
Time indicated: 4:56
